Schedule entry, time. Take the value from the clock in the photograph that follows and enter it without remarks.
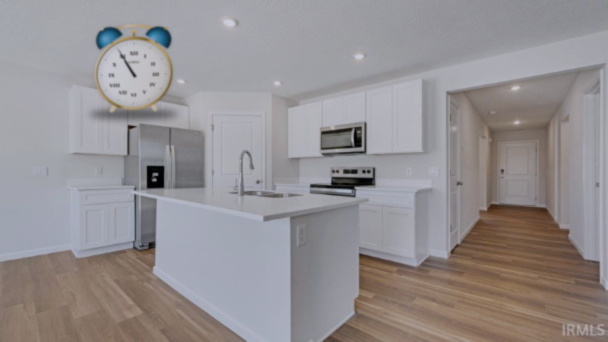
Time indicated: 10:55
